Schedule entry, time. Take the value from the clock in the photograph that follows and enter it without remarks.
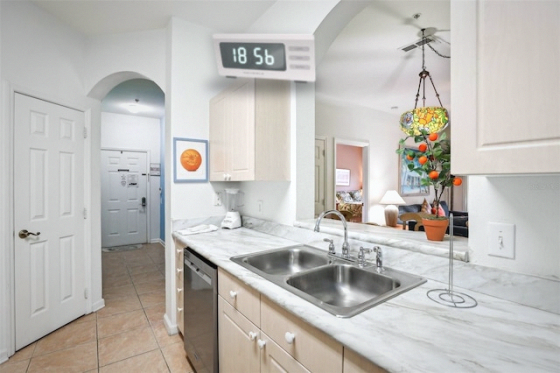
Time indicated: 18:56
